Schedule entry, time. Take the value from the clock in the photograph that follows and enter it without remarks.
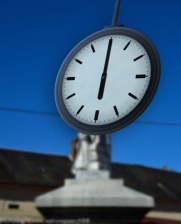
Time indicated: 6:00
